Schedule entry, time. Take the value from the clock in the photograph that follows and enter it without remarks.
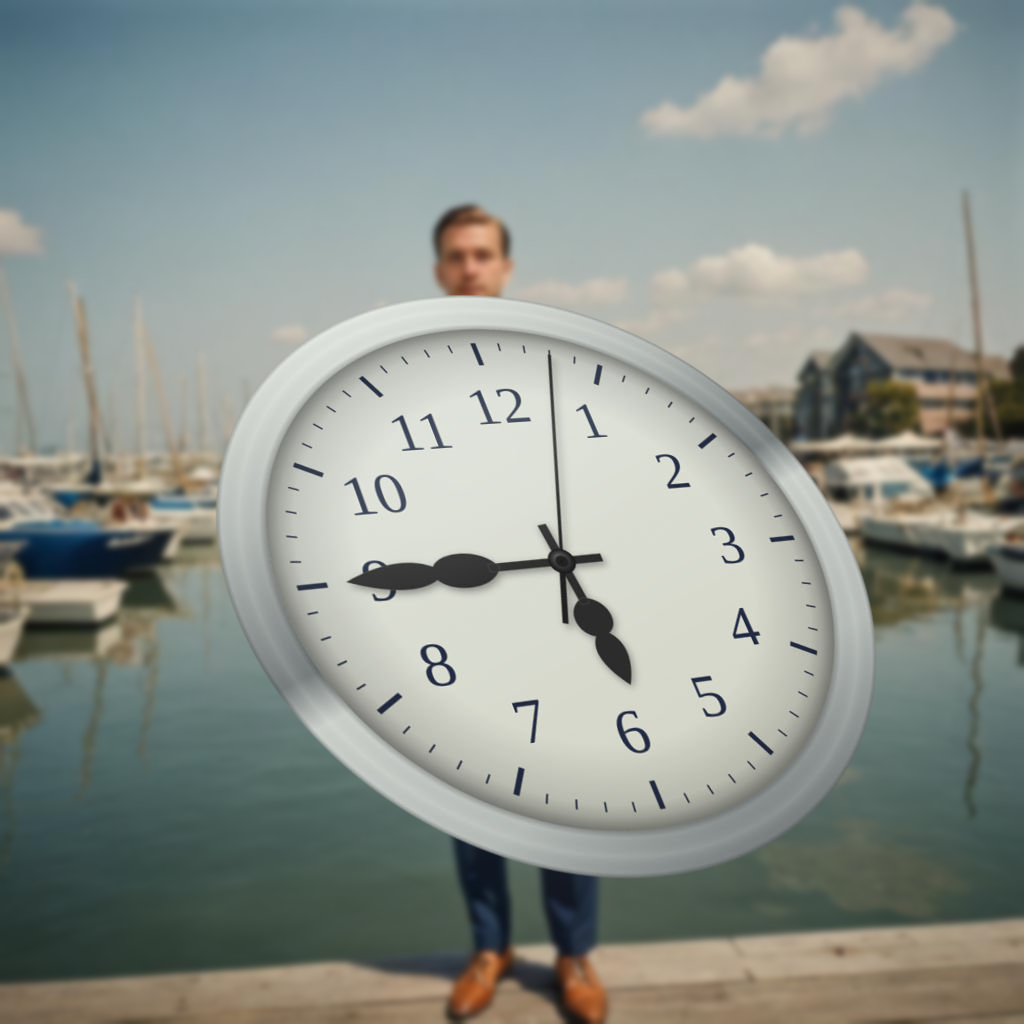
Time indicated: 5:45:03
